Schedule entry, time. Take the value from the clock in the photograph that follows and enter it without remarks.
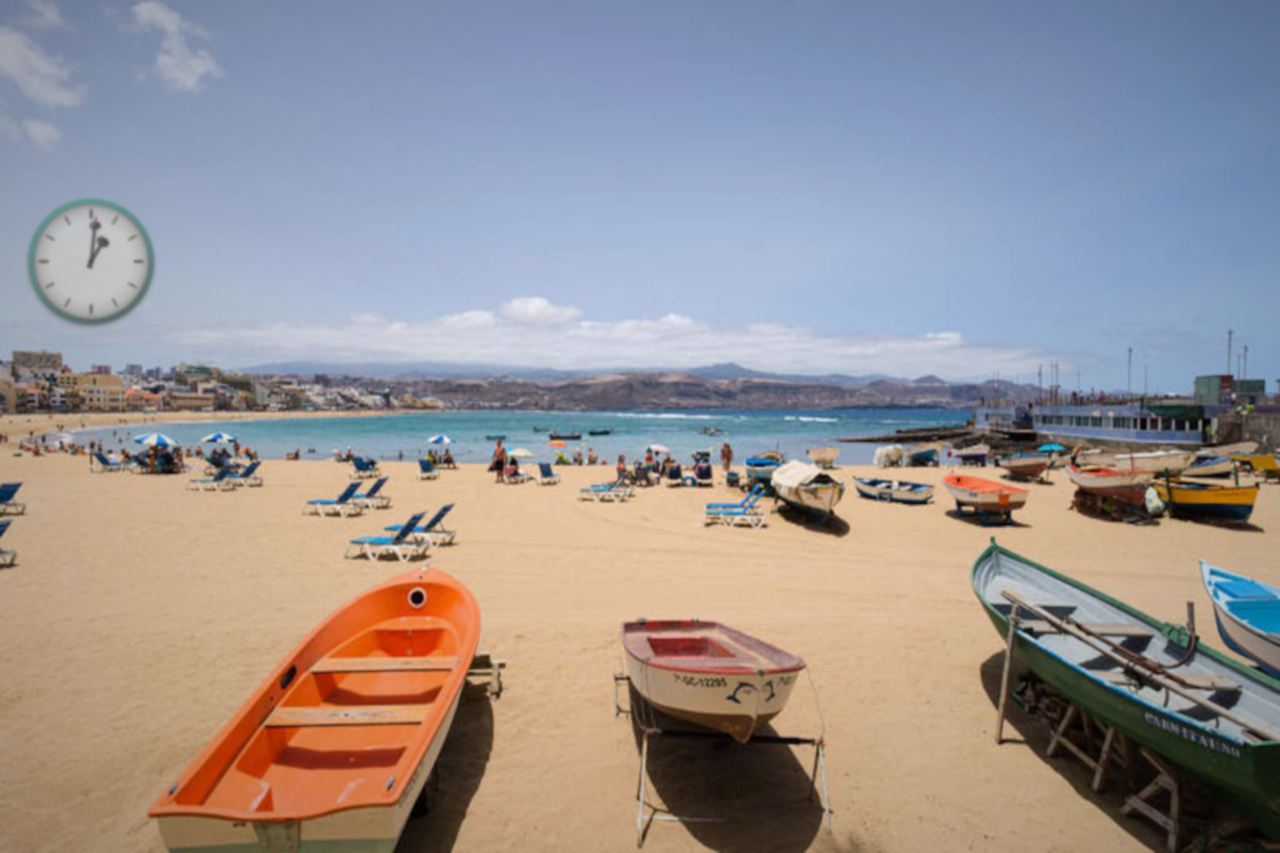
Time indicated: 1:01
